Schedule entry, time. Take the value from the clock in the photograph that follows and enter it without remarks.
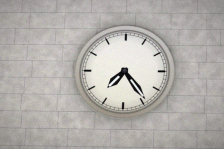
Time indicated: 7:24
